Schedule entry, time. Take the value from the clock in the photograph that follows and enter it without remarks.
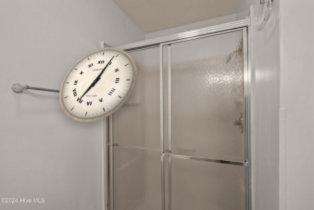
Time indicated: 7:04
